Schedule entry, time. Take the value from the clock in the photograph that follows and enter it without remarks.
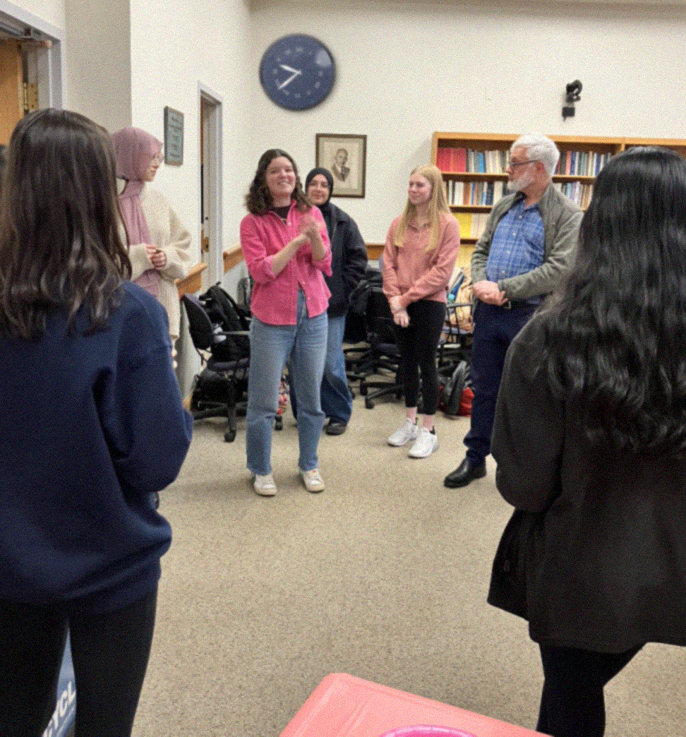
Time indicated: 9:38
